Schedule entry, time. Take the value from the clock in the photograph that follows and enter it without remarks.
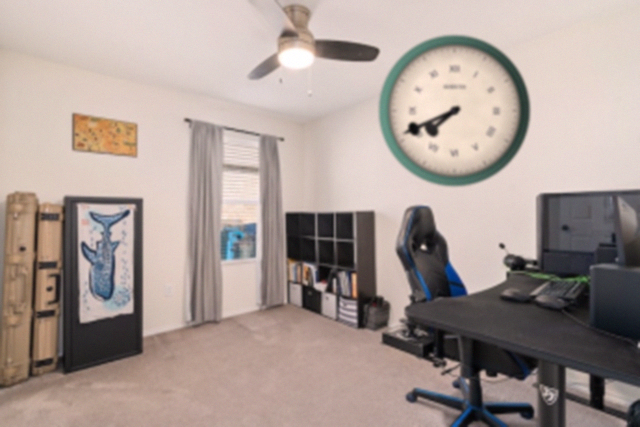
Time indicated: 7:41
